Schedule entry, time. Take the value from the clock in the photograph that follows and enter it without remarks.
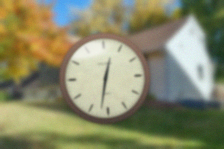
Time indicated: 12:32
